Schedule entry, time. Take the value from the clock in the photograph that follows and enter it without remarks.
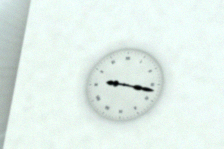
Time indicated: 9:17
